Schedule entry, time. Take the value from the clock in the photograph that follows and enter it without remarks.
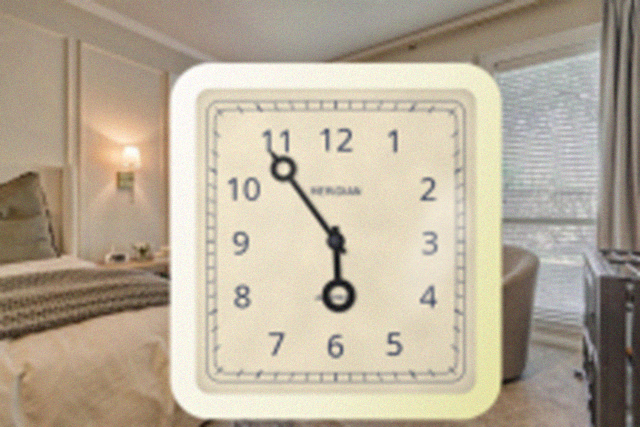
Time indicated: 5:54
